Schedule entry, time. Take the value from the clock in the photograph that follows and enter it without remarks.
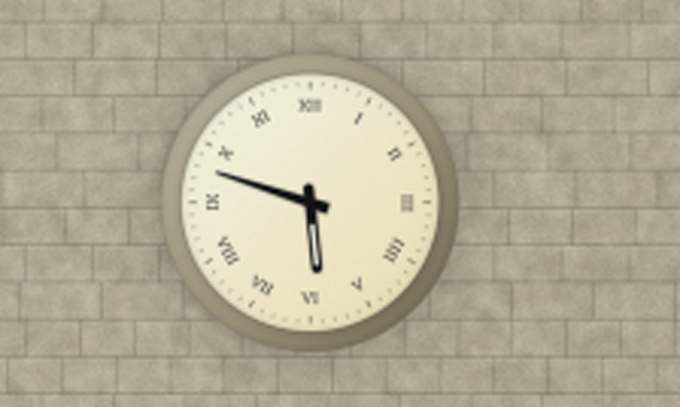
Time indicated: 5:48
